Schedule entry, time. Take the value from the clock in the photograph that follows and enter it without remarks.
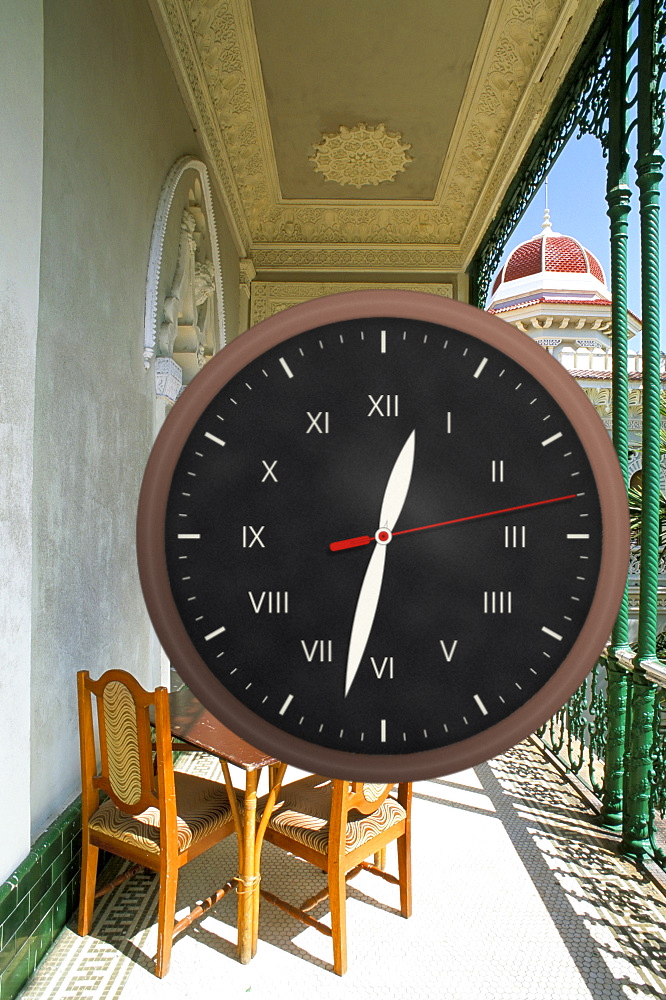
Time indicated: 12:32:13
